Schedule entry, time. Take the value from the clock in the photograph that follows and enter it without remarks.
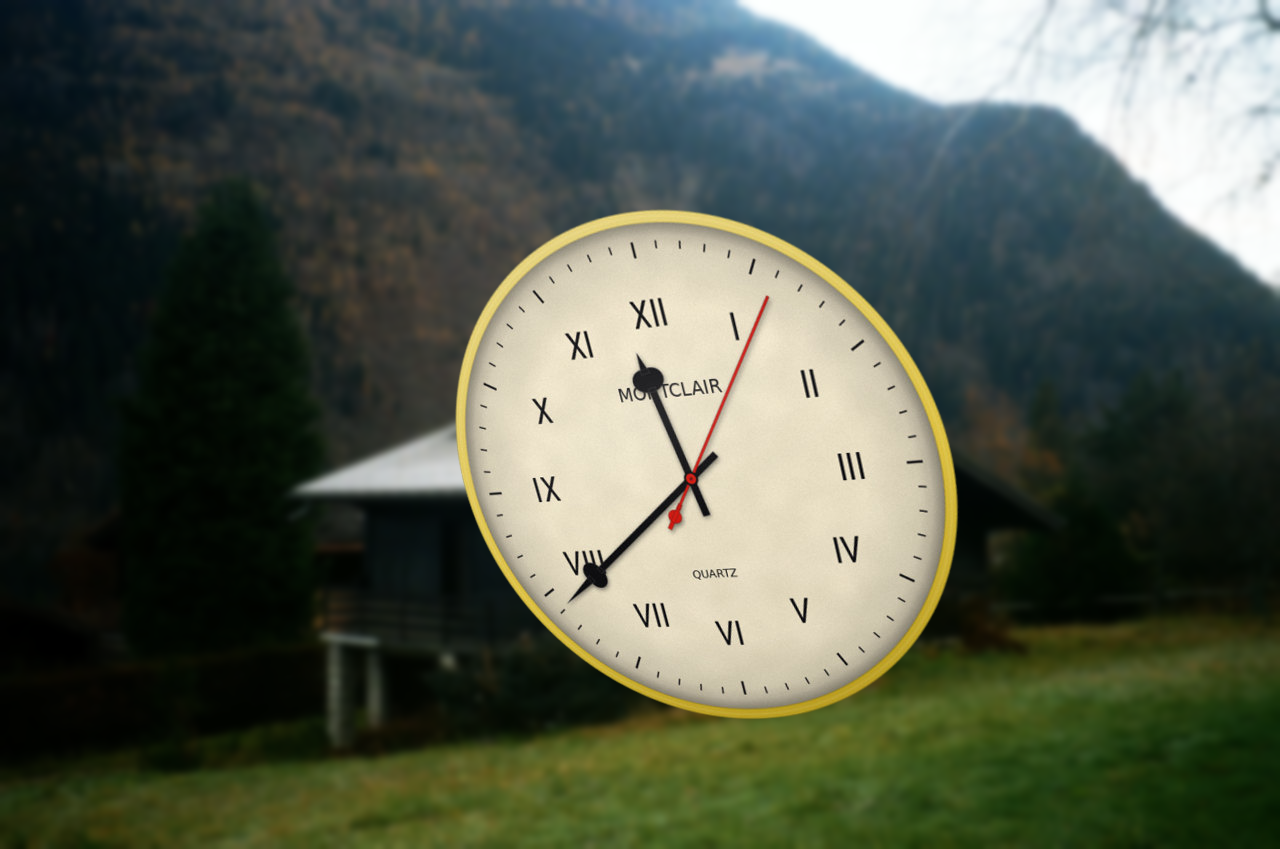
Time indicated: 11:39:06
